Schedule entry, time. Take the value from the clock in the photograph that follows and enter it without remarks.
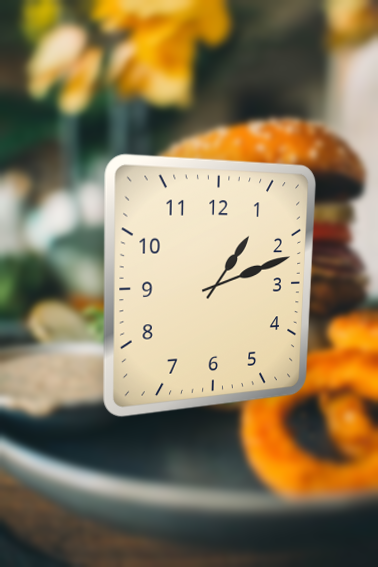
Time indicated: 1:12
